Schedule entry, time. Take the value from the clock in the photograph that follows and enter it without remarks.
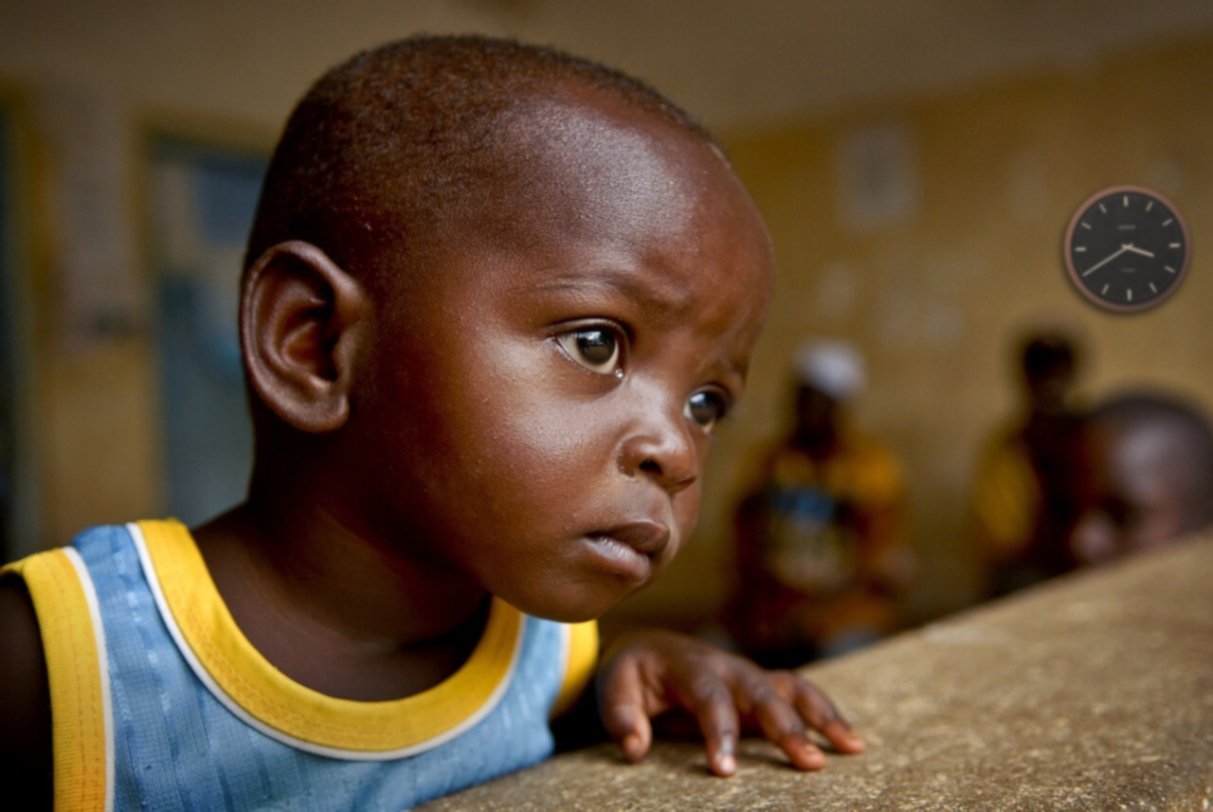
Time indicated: 3:40
